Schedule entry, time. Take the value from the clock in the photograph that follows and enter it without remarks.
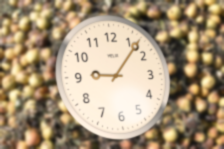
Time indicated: 9:07
